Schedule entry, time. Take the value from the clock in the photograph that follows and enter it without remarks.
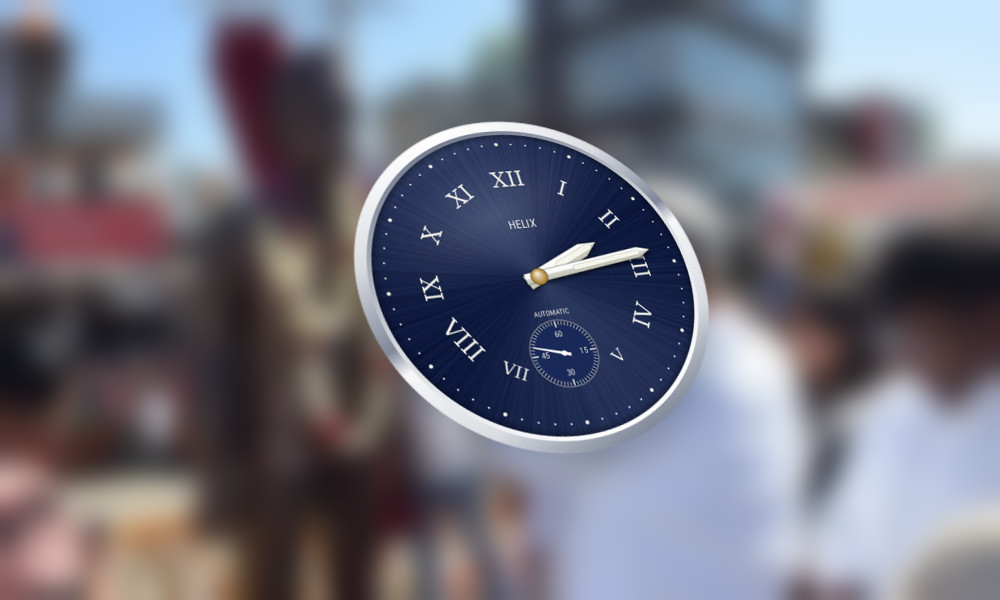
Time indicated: 2:13:48
